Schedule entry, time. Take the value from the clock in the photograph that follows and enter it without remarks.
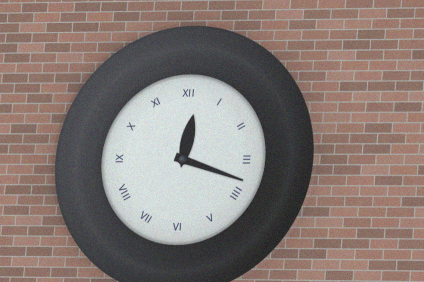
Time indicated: 12:18
